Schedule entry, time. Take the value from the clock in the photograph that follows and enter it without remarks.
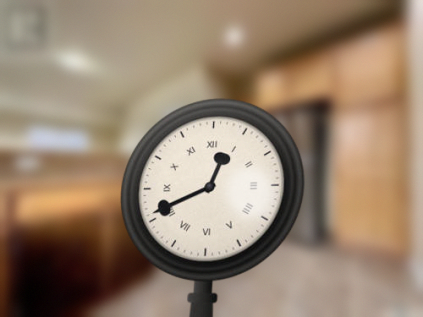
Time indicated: 12:41
